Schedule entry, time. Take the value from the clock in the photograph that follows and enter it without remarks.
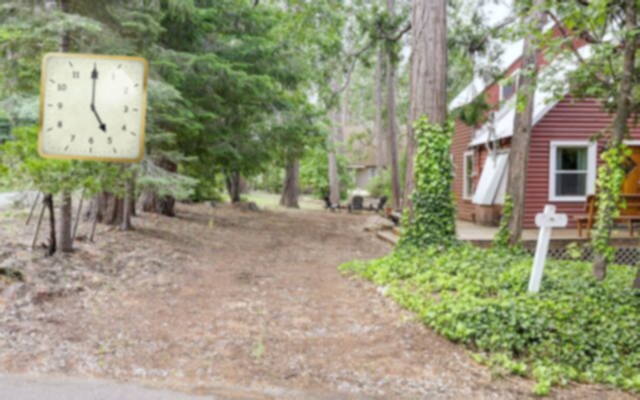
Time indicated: 5:00
